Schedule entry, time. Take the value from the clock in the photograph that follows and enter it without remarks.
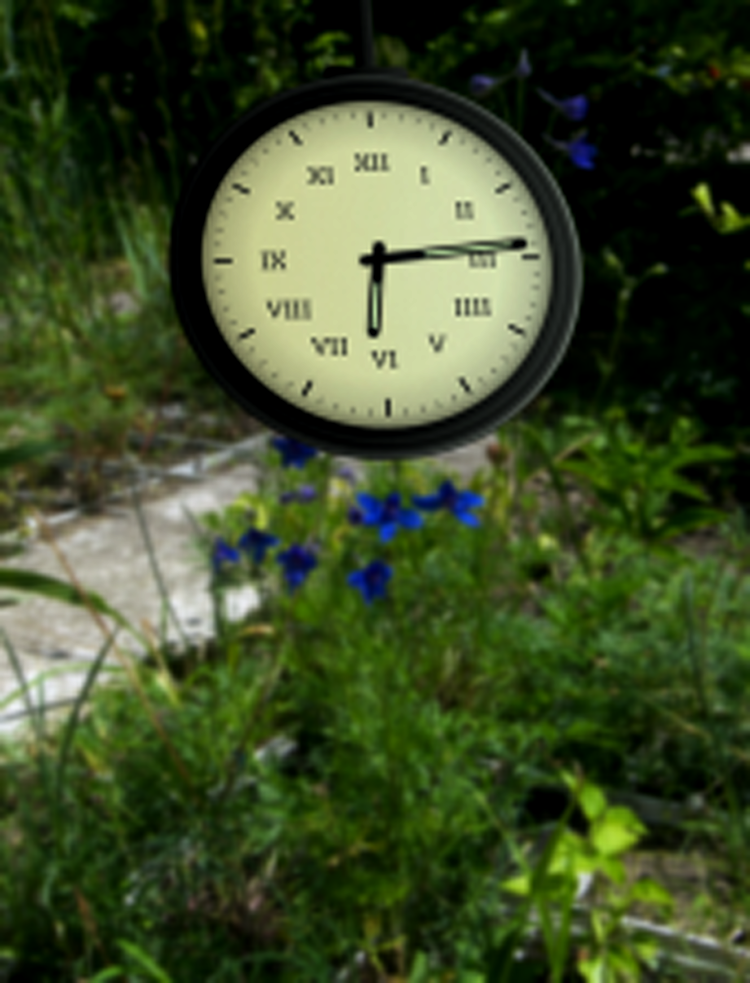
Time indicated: 6:14
